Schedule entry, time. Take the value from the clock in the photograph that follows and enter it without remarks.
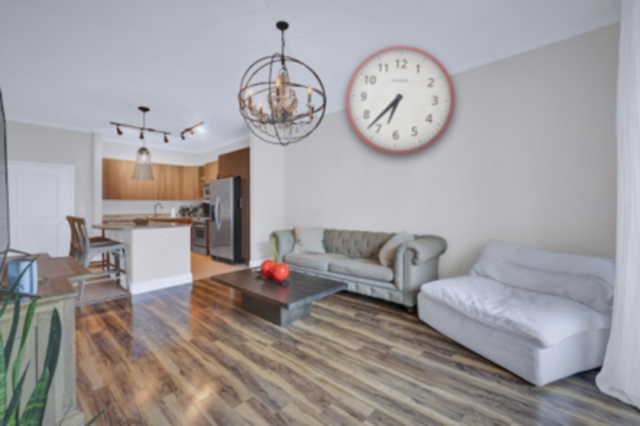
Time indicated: 6:37
